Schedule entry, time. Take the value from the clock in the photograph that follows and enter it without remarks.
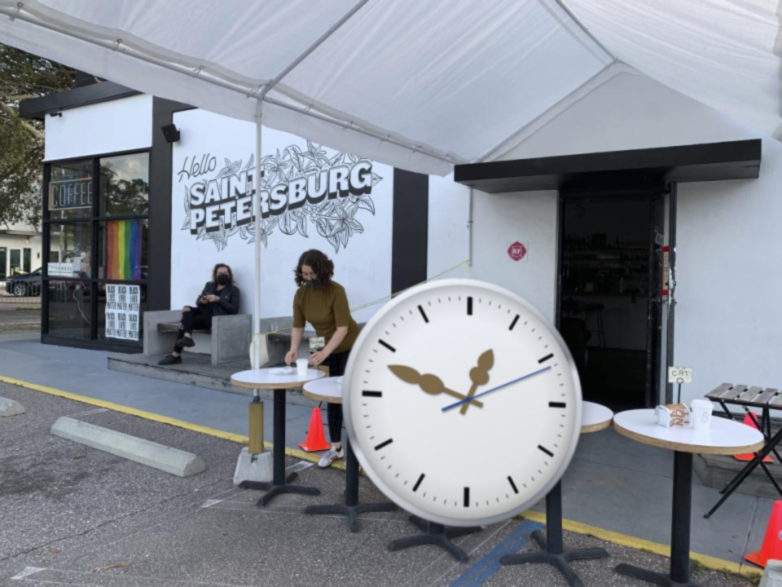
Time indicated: 12:48:11
